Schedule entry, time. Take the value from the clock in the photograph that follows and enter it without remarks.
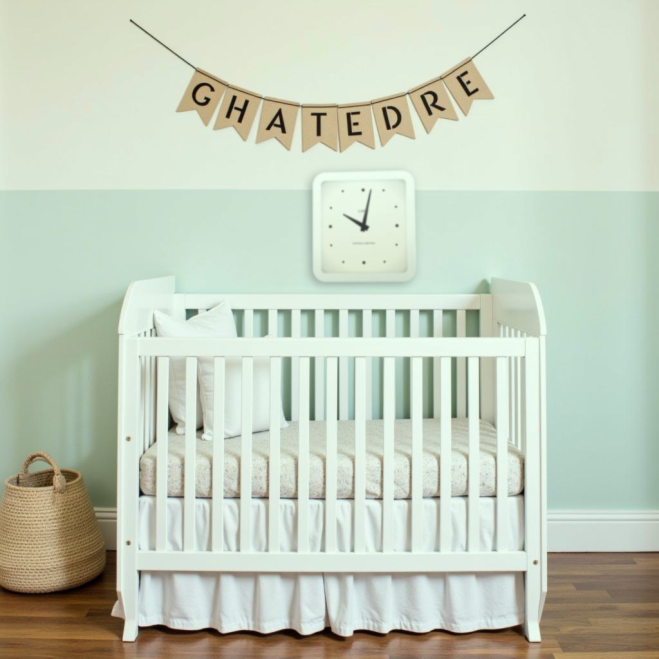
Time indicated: 10:02
